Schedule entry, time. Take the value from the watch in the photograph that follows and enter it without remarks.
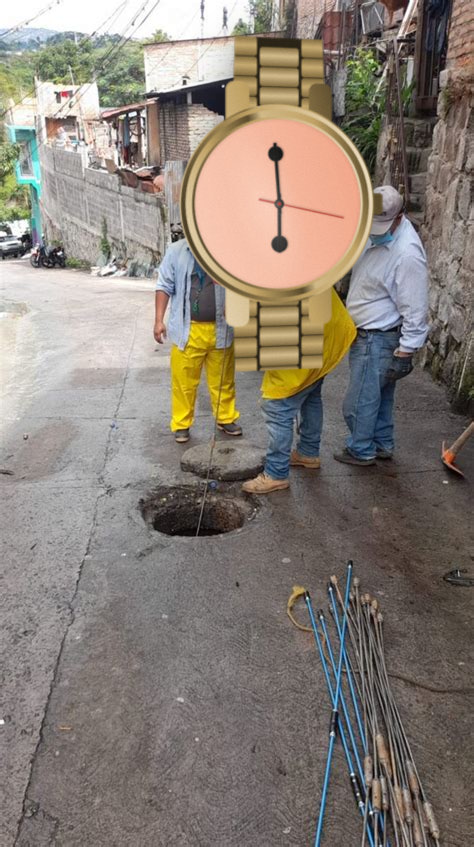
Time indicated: 5:59:17
